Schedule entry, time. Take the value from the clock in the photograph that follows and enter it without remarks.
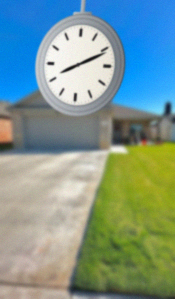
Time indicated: 8:11
